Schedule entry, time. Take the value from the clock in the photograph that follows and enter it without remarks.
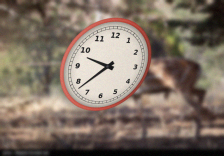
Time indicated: 9:38
